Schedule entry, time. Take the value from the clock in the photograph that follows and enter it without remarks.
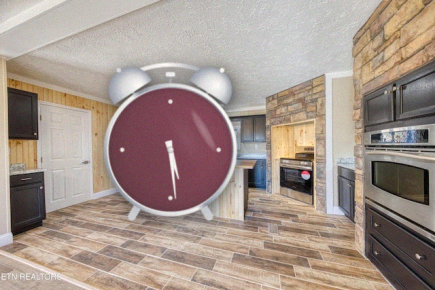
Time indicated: 5:29
